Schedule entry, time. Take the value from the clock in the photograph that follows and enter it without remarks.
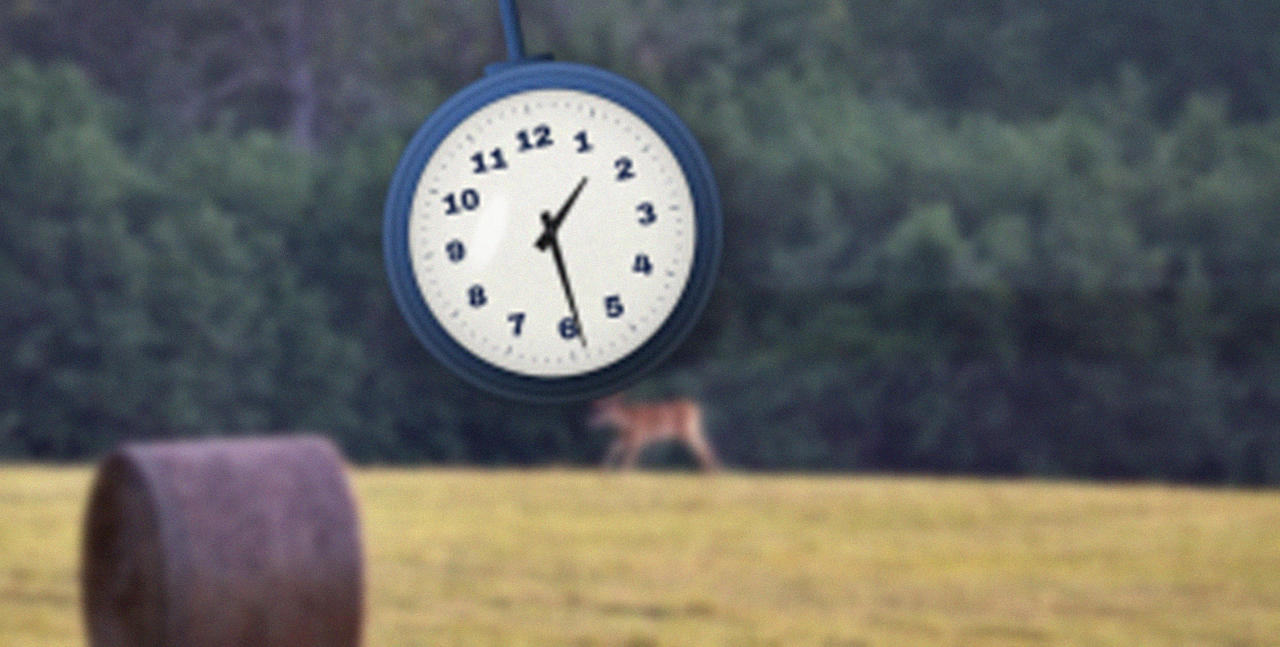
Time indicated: 1:29
